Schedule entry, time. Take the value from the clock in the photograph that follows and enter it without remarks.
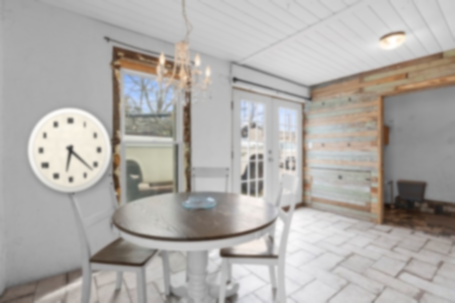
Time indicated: 6:22
